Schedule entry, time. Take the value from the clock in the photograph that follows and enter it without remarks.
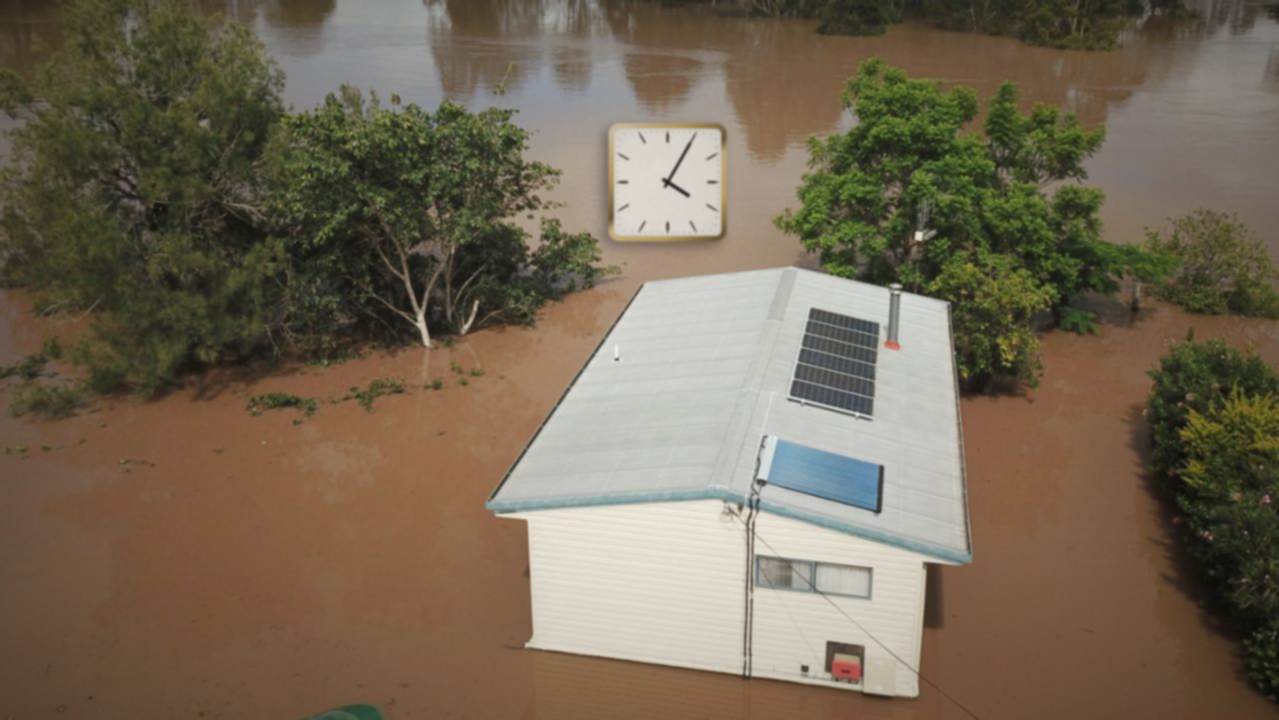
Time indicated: 4:05
